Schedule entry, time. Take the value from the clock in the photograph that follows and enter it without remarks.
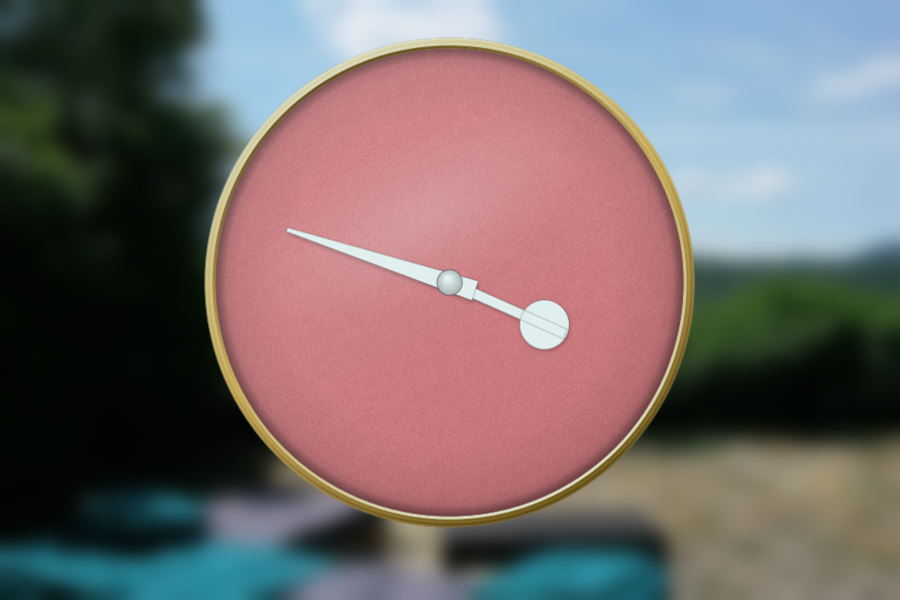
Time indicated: 3:48
